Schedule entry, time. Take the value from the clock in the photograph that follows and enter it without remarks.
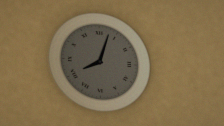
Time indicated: 8:03
